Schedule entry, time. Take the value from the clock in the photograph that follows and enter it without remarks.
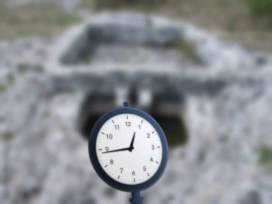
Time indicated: 12:44
